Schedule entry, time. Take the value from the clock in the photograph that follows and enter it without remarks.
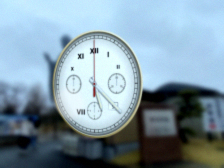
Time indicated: 5:22
